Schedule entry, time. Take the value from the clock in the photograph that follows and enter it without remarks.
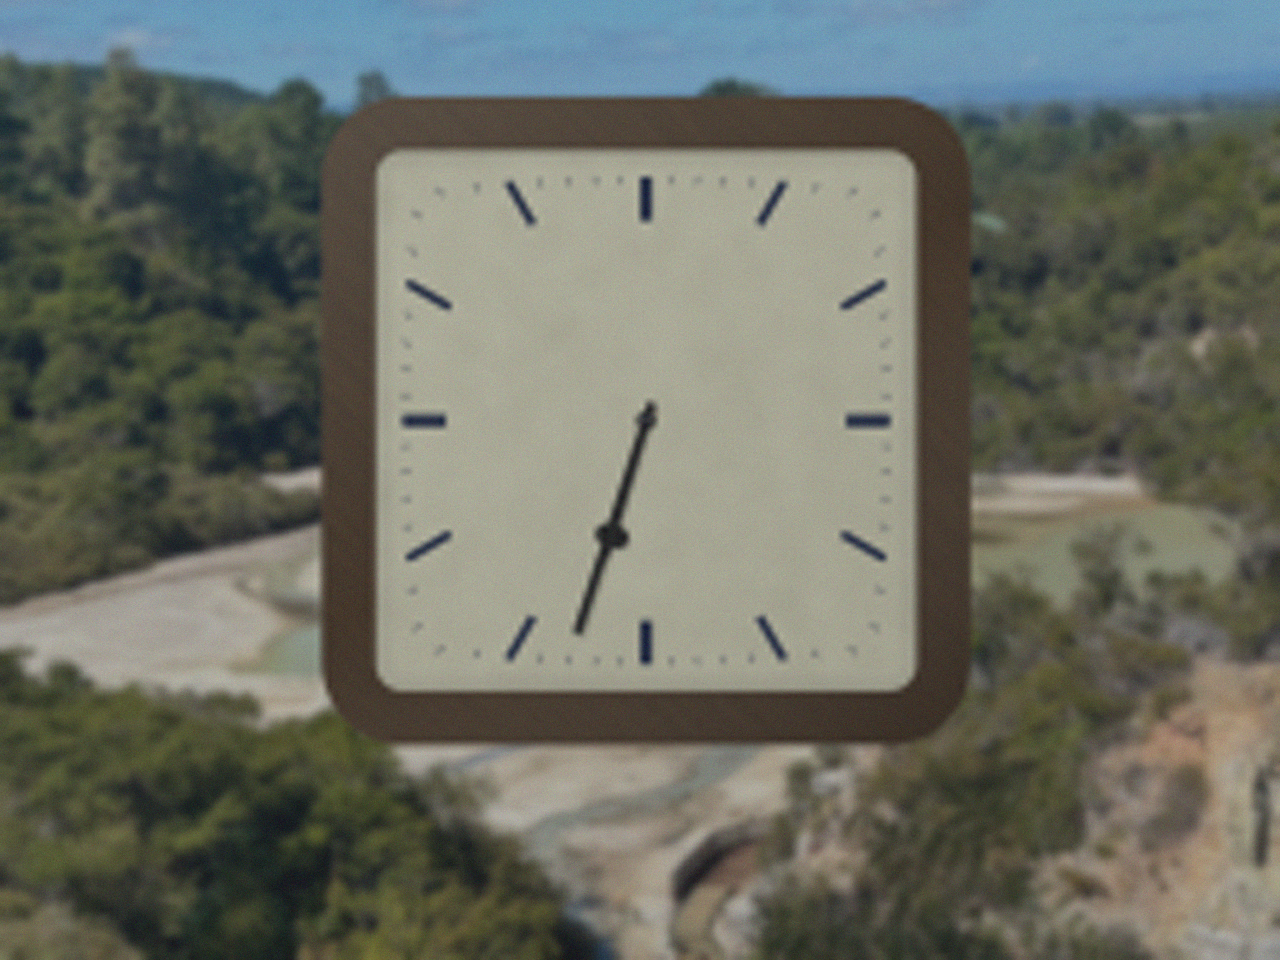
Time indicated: 6:33
